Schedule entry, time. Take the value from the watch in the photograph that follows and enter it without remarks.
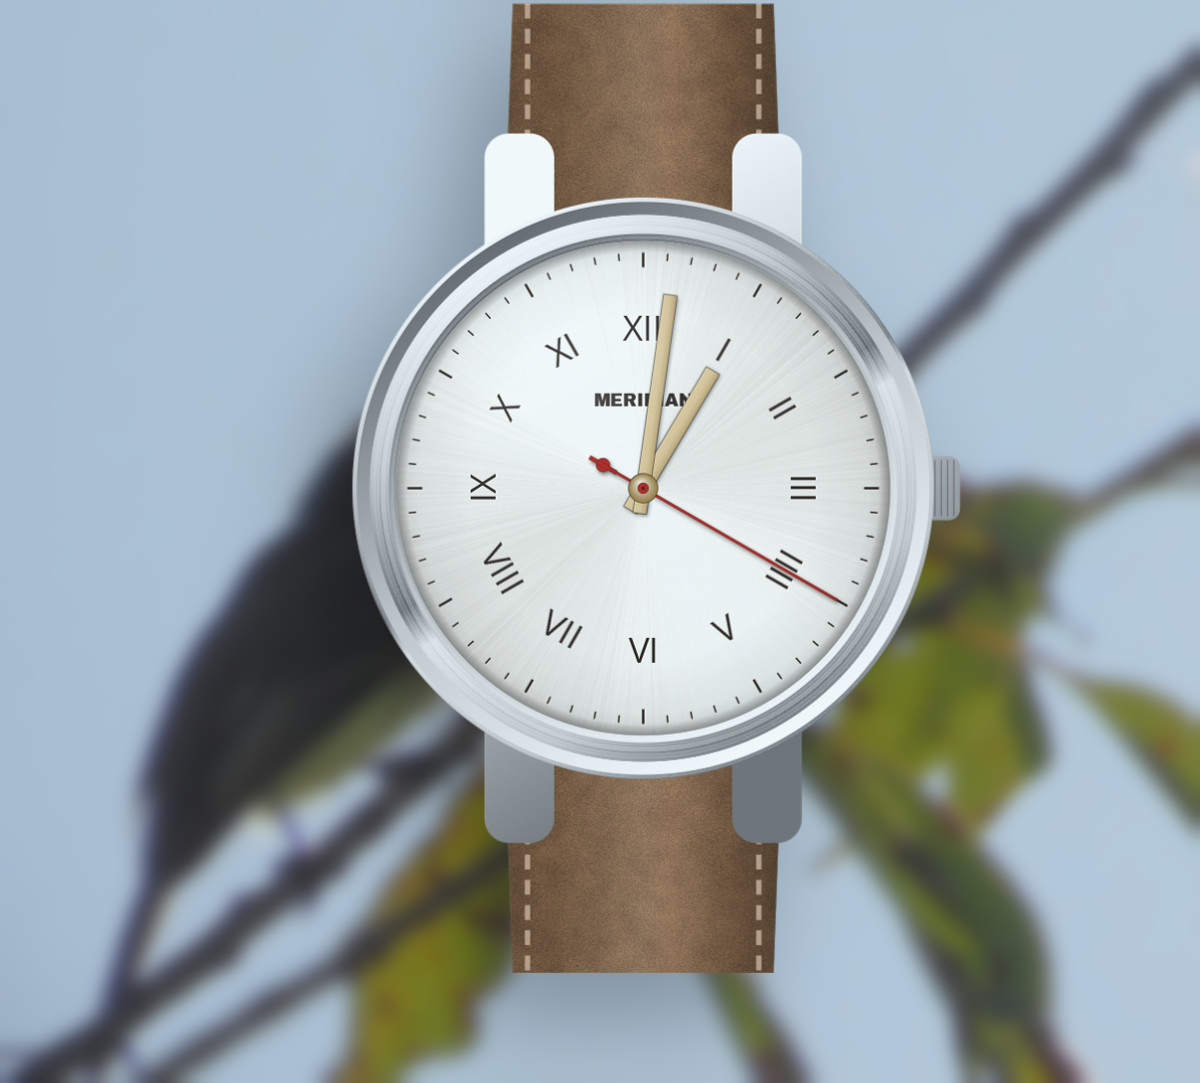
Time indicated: 1:01:20
